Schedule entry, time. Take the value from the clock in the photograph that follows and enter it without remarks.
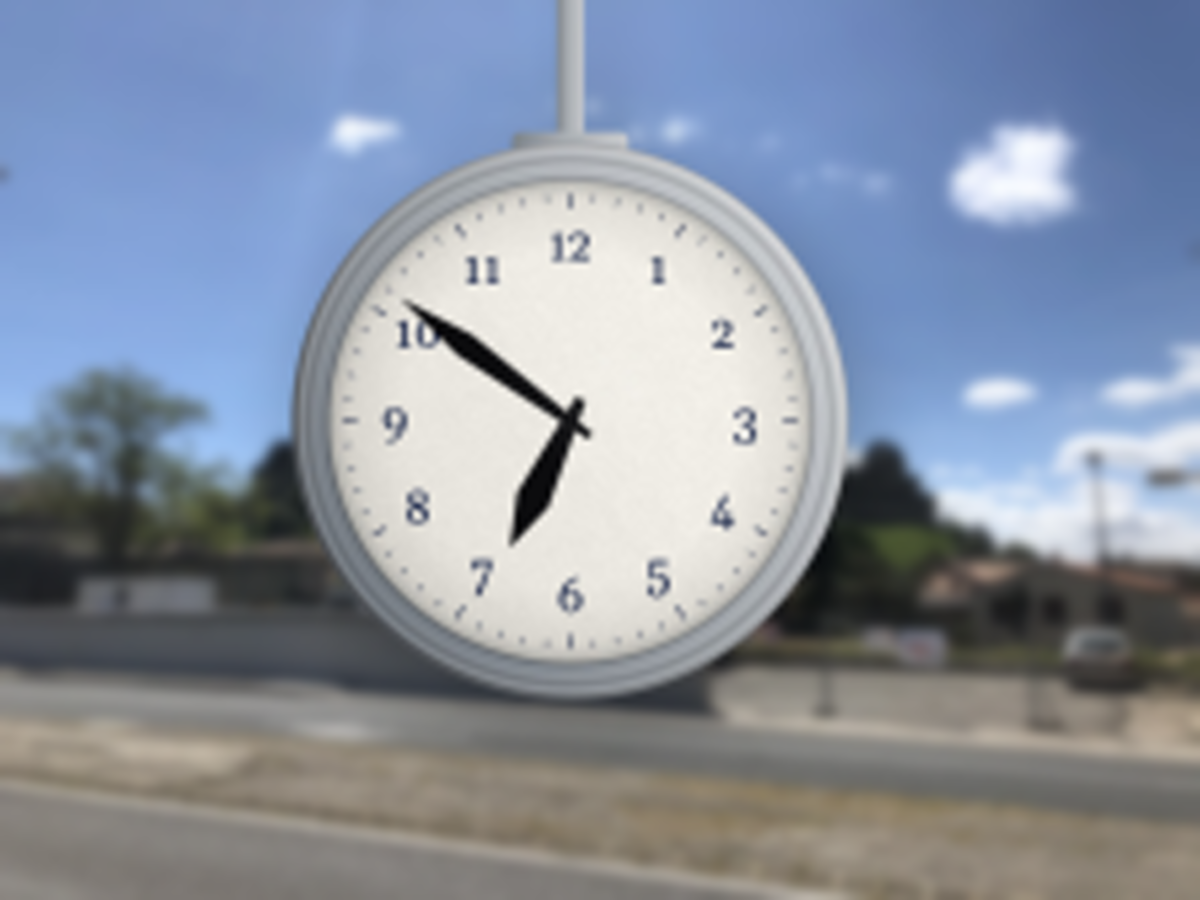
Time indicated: 6:51
